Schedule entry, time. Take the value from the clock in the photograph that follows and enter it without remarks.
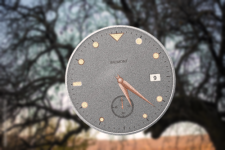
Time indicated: 5:22
